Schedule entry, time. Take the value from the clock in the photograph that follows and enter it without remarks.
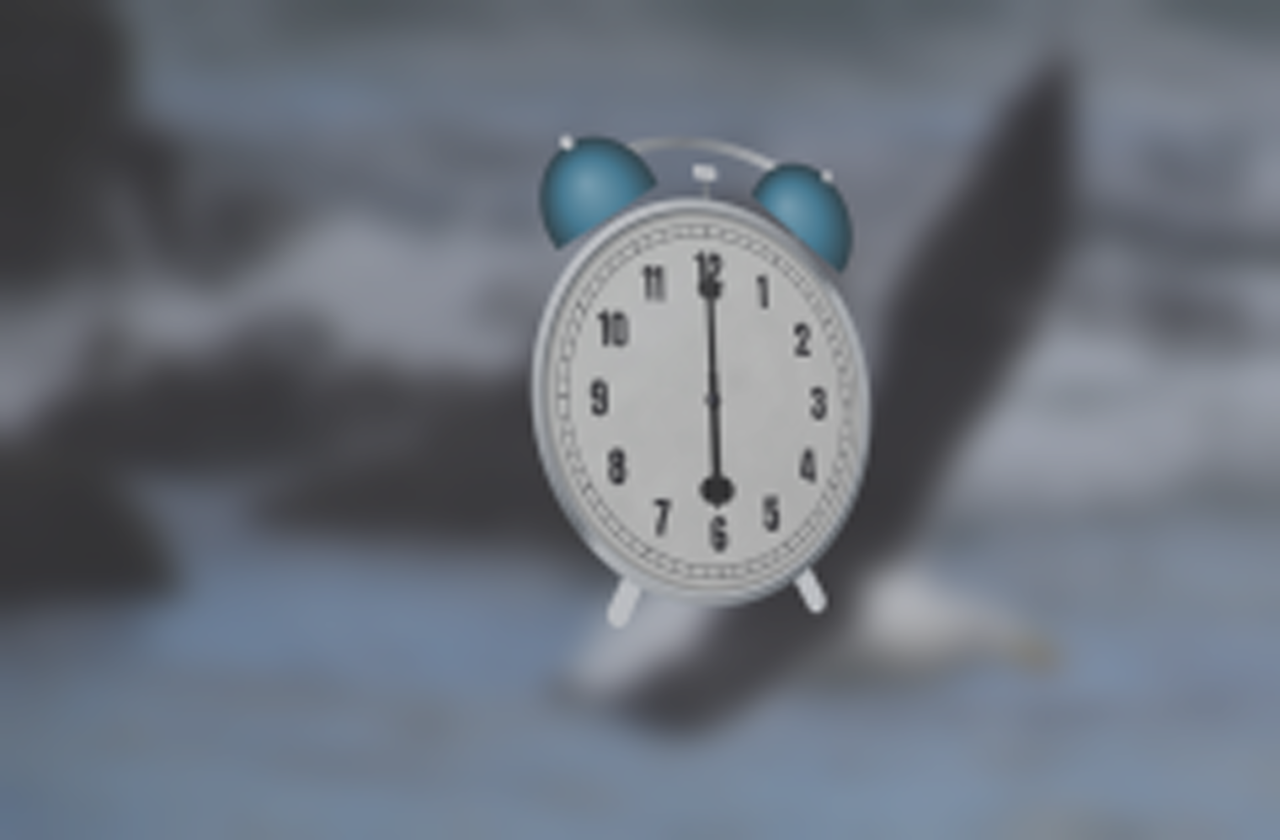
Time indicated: 6:00
